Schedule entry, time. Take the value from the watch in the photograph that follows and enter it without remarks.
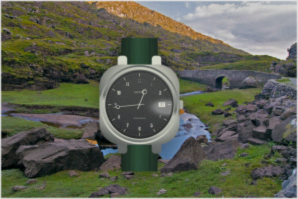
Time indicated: 12:44
